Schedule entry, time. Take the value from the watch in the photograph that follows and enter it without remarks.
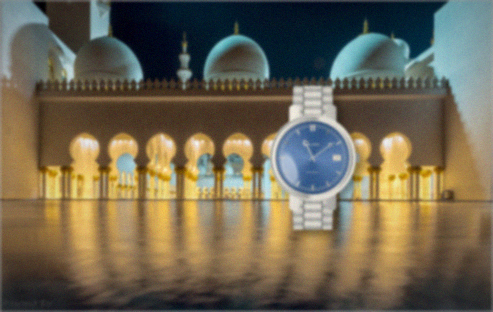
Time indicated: 11:09
